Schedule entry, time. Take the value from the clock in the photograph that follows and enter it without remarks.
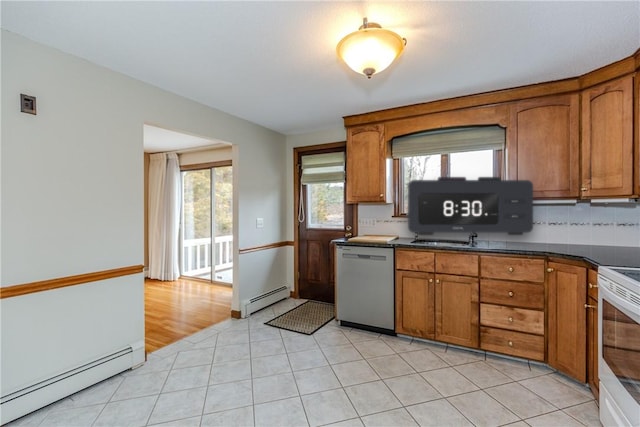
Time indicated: 8:30
